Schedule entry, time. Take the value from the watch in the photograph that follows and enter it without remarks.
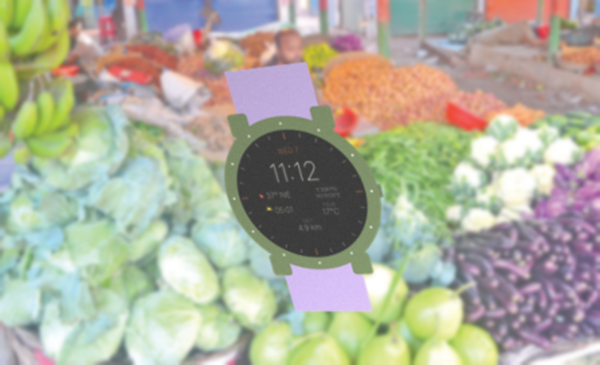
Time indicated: 11:12
